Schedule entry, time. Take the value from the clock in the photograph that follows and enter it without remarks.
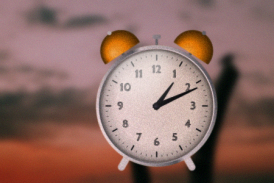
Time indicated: 1:11
